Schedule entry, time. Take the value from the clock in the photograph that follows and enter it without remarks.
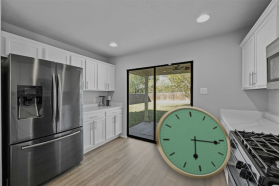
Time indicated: 6:16
